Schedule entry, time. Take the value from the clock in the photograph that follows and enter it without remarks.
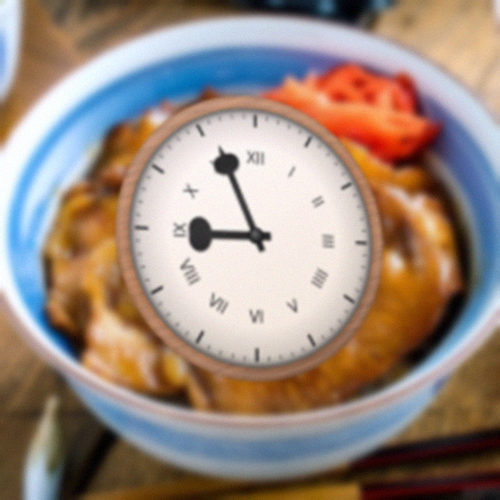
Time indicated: 8:56
